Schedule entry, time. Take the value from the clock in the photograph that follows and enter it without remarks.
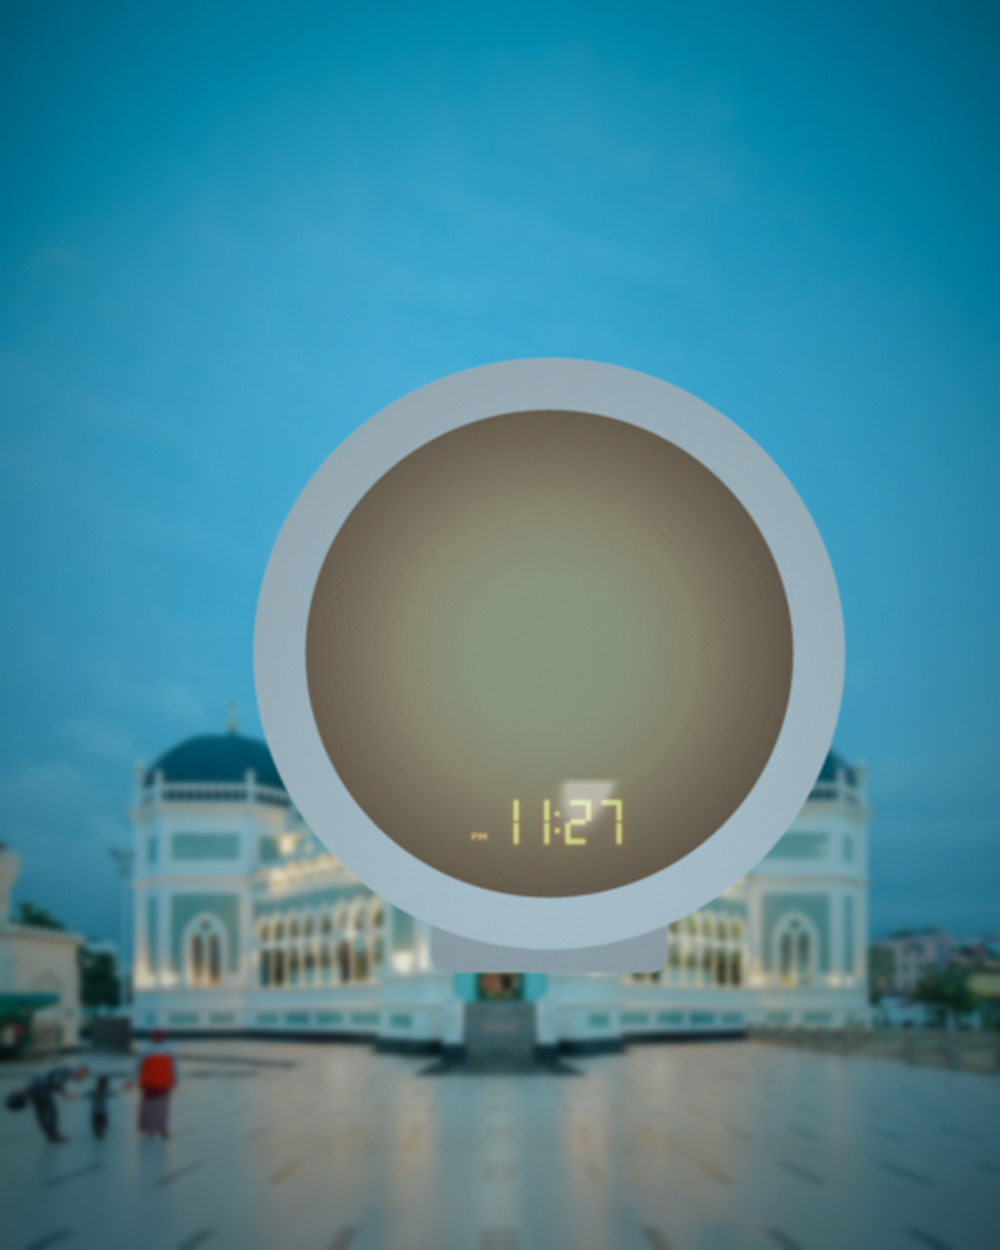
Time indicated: 11:27
